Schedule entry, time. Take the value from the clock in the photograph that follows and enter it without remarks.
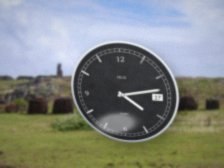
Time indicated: 4:13
